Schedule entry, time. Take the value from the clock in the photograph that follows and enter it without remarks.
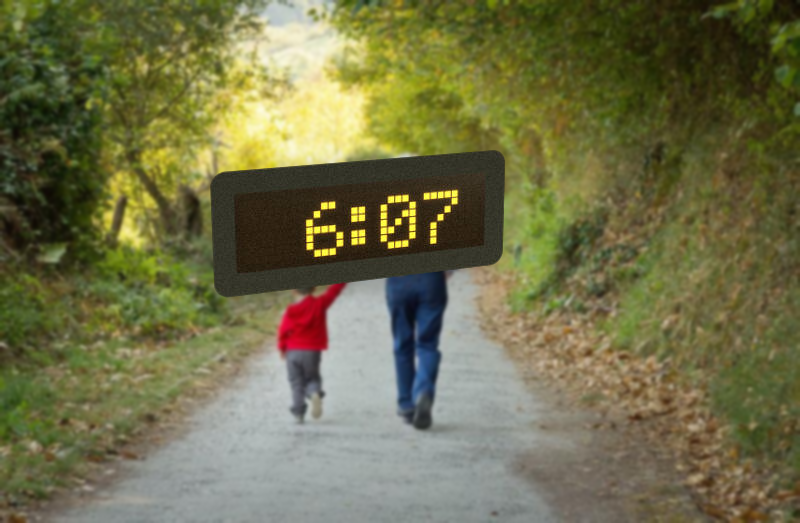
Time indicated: 6:07
